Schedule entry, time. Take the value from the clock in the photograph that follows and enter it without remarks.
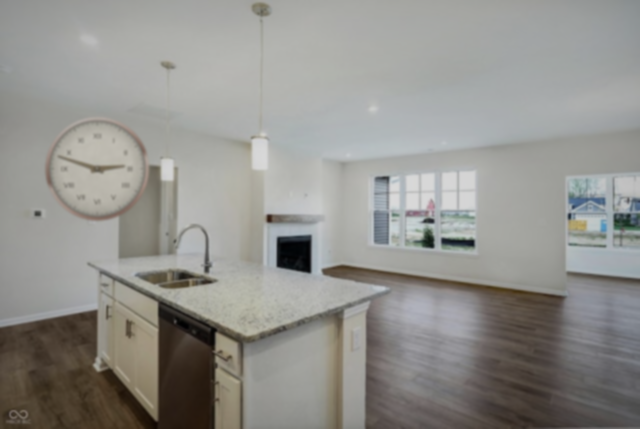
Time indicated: 2:48
